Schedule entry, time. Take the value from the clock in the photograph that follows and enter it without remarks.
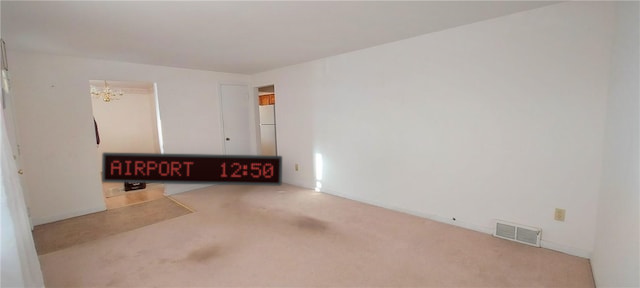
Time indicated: 12:50
